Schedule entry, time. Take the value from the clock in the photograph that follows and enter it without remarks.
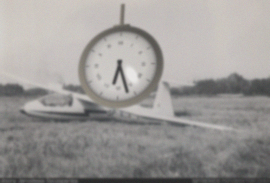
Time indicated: 6:27
